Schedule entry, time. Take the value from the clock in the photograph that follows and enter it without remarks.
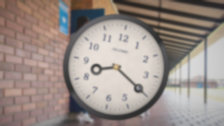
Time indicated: 8:20
